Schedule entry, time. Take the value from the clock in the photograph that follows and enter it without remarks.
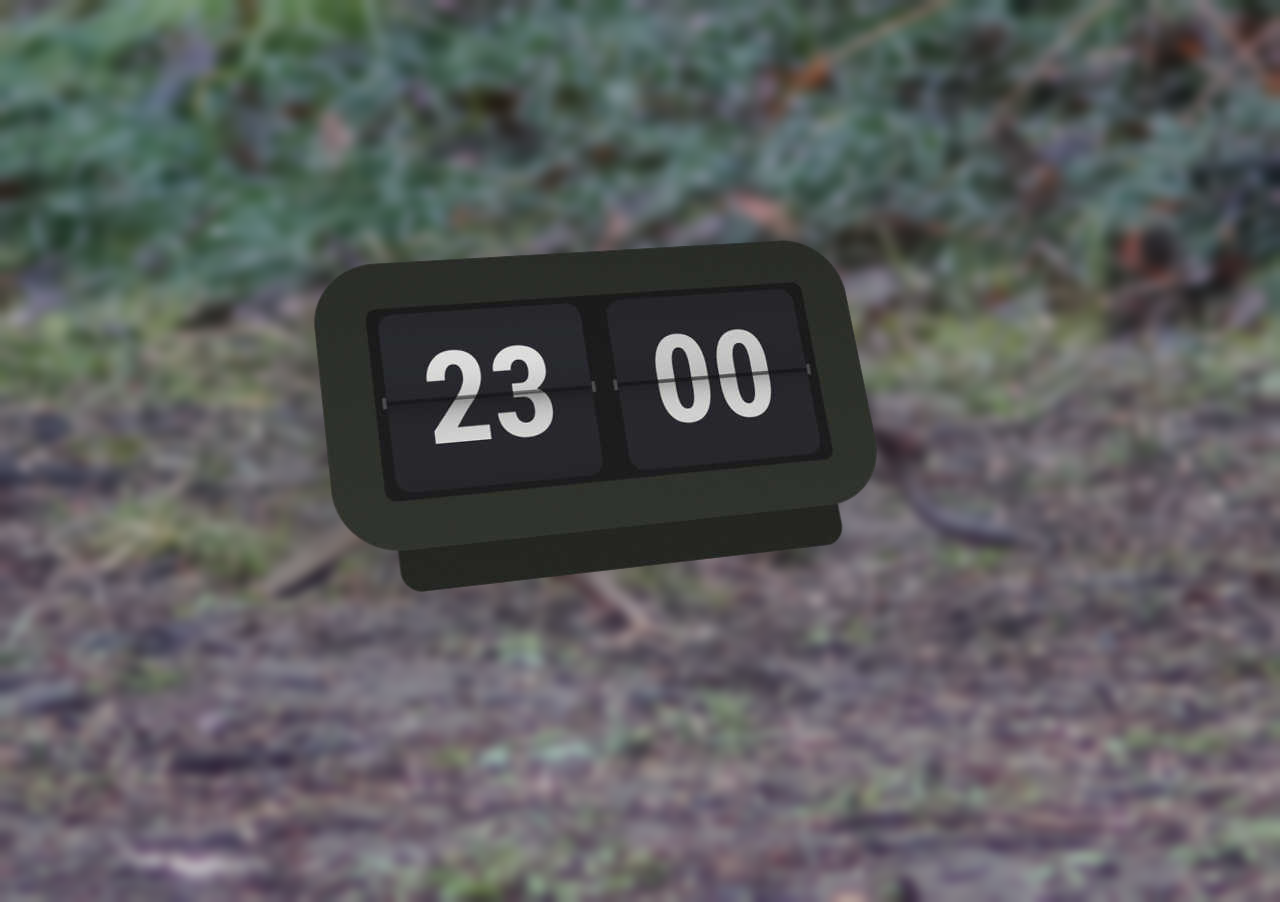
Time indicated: 23:00
